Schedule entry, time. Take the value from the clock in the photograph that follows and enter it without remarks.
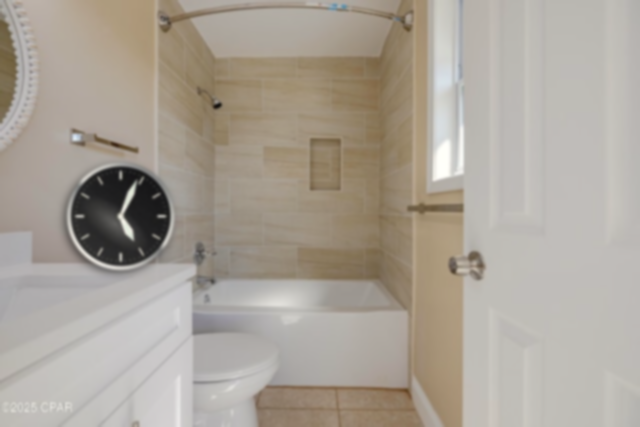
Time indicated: 5:04
